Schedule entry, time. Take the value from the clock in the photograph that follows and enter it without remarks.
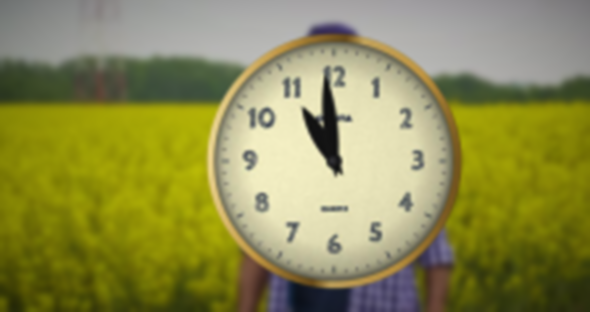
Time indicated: 10:59
